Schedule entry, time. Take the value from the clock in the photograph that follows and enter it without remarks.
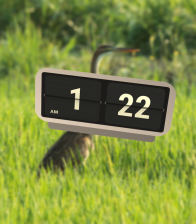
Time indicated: 1:22
